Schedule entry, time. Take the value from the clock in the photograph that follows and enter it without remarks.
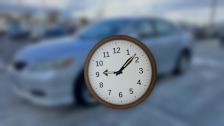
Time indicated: 9:08
